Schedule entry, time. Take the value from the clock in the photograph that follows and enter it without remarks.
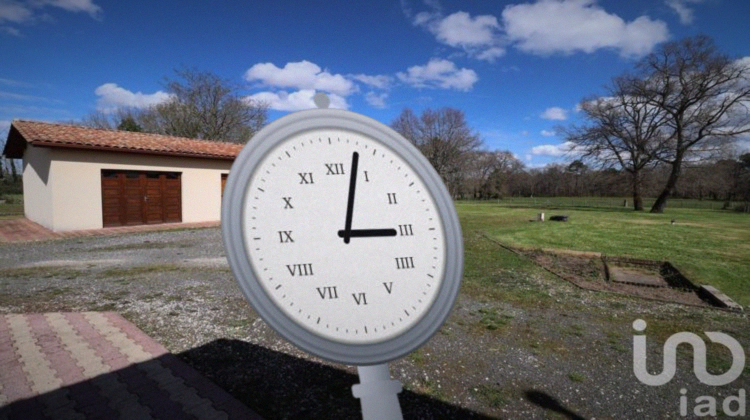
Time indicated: 3:03
